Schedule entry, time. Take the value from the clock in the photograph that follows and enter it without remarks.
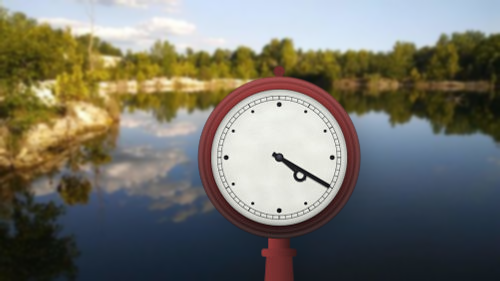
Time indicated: 4:20
